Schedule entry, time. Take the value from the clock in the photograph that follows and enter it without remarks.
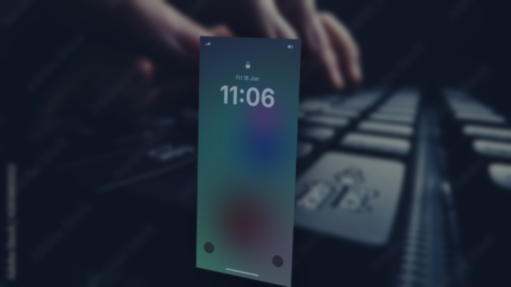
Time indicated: 11:06
